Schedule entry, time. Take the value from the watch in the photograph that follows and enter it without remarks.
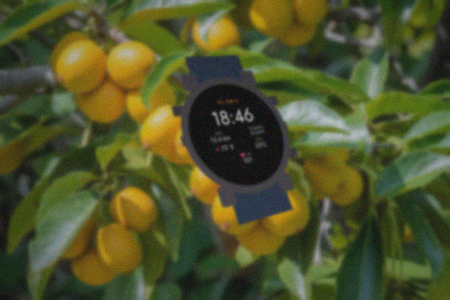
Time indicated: 18:46
